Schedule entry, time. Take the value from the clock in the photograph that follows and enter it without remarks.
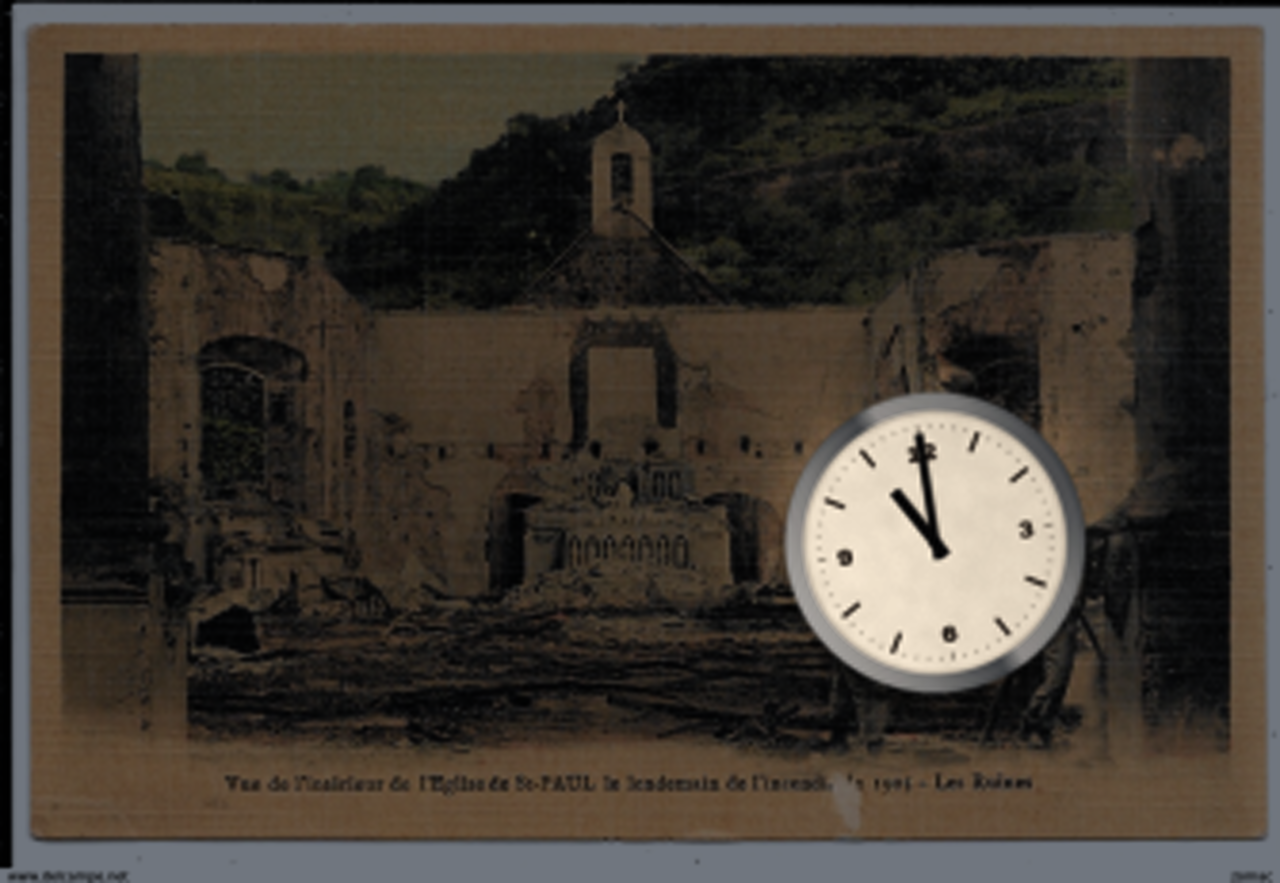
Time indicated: 11:00
